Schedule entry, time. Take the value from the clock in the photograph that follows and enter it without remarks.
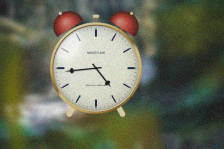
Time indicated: 4:44
